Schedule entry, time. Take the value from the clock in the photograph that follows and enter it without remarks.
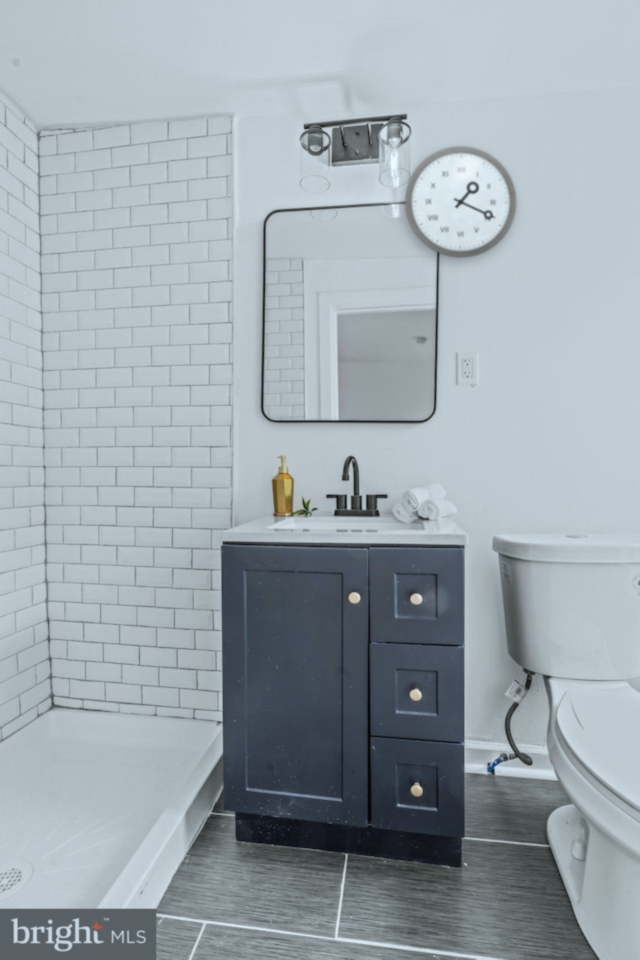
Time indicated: 1:19
